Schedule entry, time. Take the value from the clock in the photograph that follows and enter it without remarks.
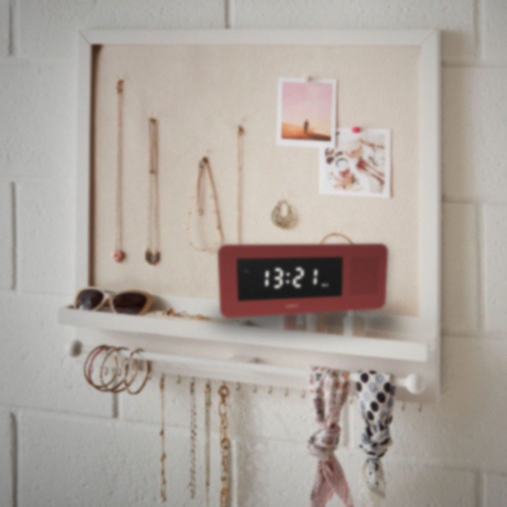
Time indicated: 13:21
